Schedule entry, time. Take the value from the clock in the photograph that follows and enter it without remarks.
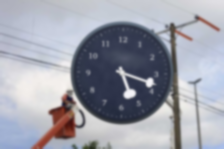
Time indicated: 5:18
